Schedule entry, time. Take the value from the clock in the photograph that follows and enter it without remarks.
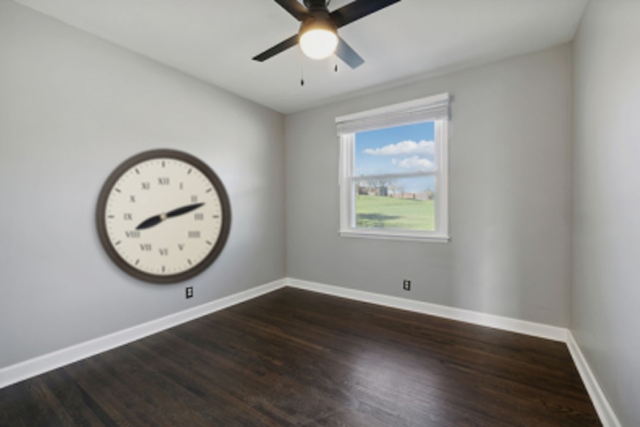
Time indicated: 8:12
